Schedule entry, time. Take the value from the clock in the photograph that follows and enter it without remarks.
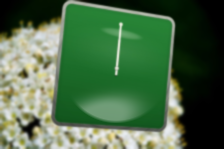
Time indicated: 12:00
